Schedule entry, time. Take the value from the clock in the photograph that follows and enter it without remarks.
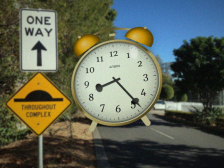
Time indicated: 8:24
